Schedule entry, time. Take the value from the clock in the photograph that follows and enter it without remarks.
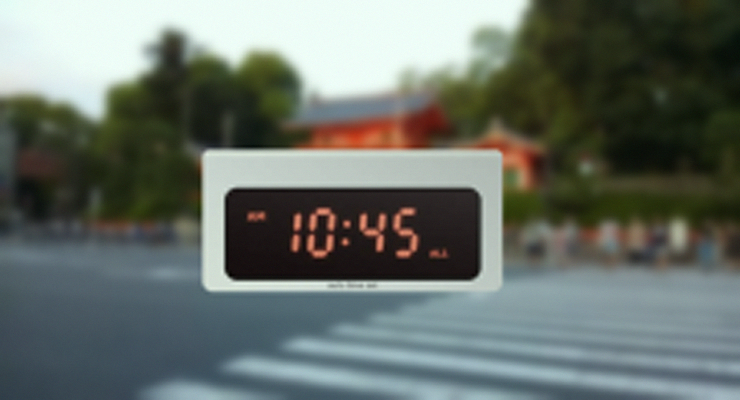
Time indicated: 10:45
